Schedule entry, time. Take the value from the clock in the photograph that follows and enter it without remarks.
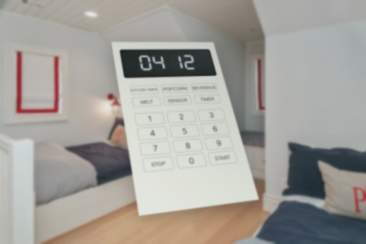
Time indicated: 4:12
